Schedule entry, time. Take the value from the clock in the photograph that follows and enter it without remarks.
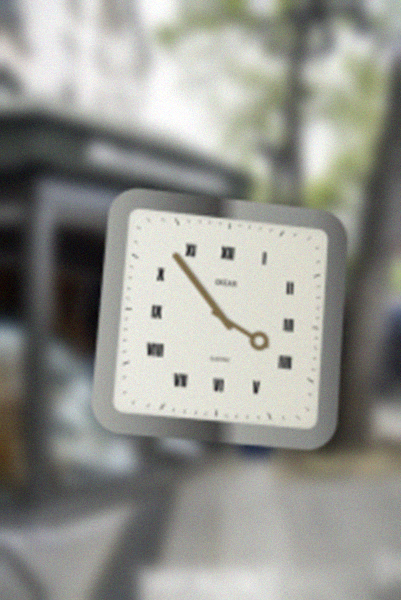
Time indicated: 3:53
